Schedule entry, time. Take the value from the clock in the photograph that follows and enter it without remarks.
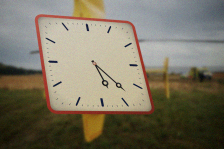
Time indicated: 5:23
